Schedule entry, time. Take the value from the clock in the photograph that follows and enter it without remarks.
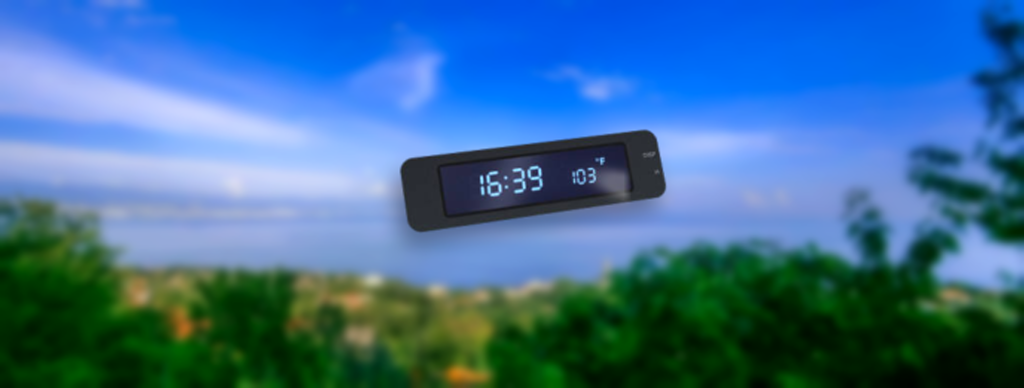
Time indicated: 16:39
